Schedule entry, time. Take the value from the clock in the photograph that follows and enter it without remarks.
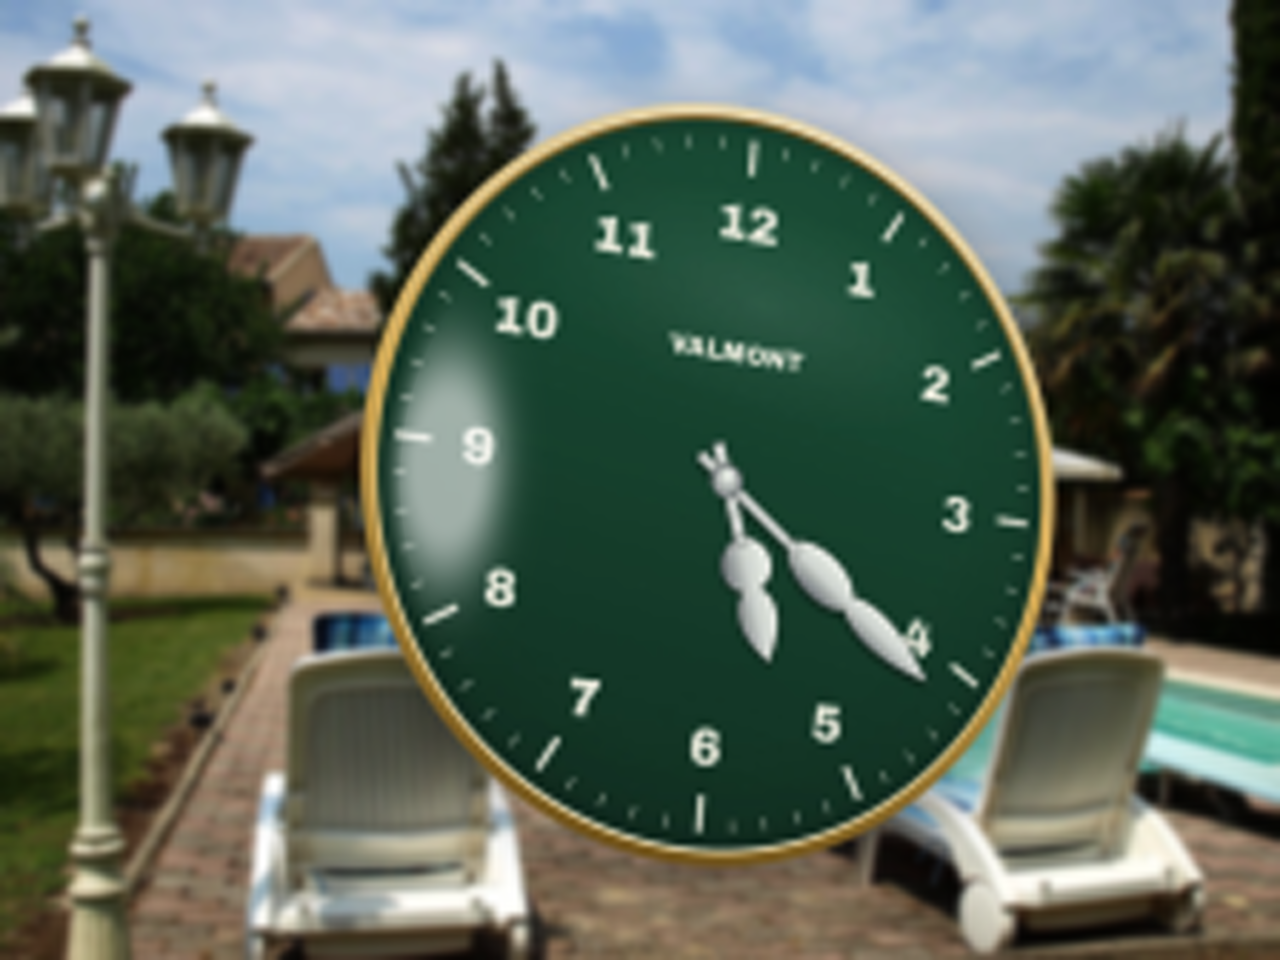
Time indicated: 5:21
